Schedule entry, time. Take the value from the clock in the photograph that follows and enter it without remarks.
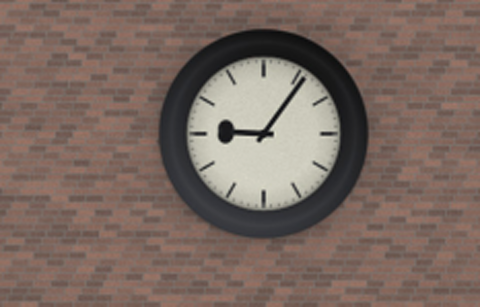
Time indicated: 9:06
